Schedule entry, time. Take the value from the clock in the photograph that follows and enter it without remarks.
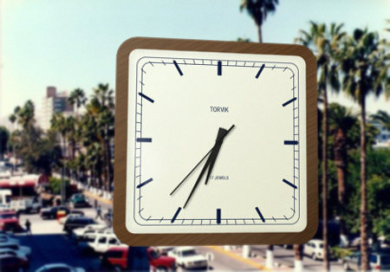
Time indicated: 6:34:37
